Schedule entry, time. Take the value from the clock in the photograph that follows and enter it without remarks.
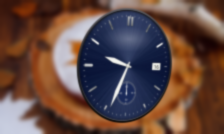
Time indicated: 9:34
